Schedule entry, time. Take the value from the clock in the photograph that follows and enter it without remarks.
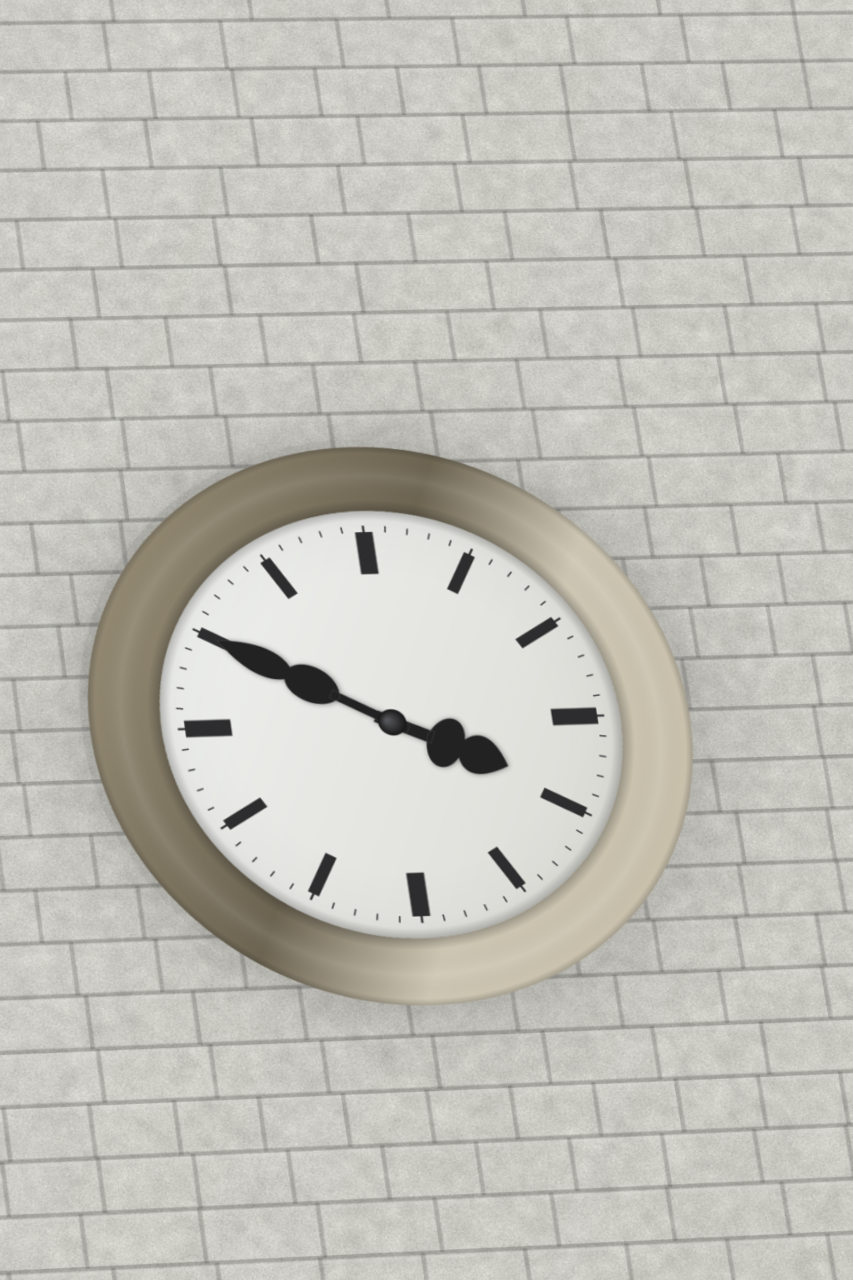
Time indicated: 3:50
